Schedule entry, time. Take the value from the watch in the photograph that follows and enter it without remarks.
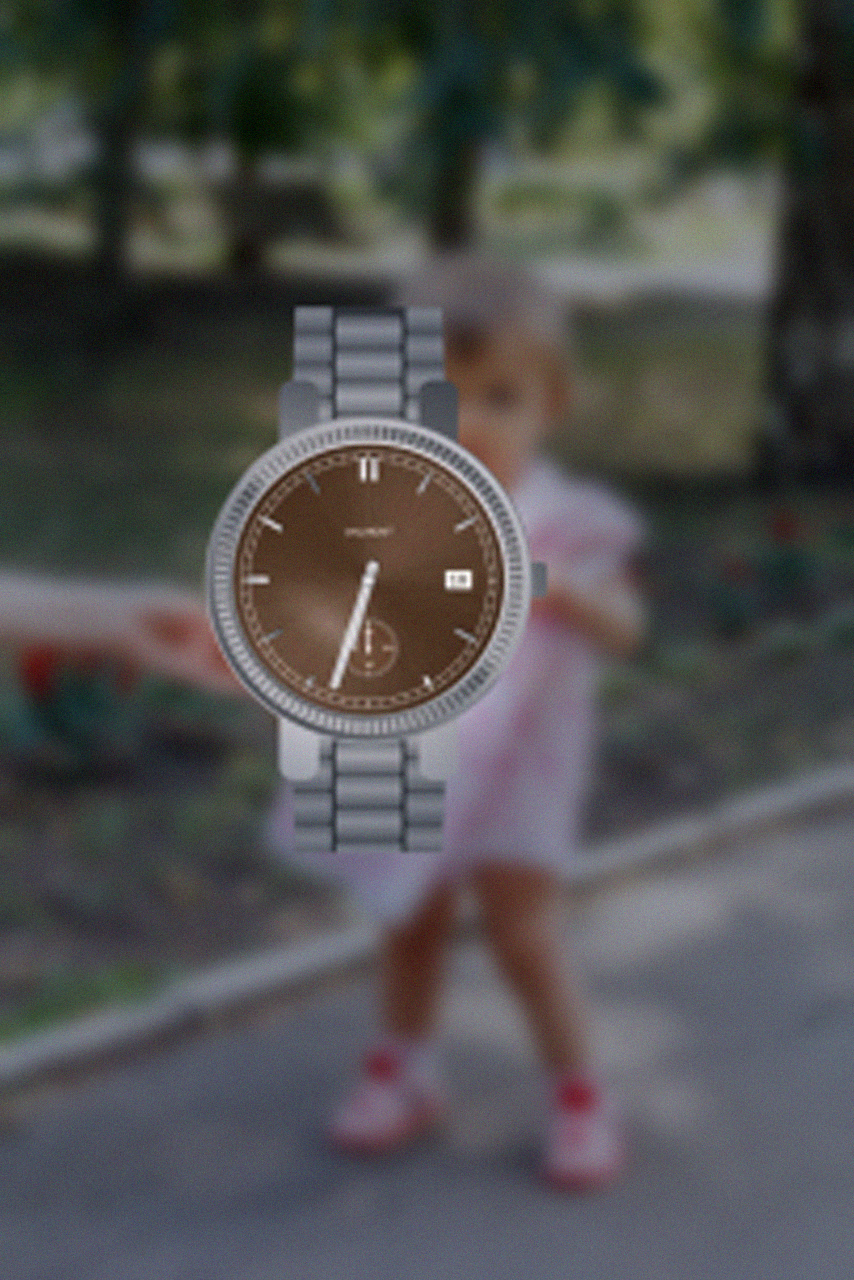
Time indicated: 6:33
